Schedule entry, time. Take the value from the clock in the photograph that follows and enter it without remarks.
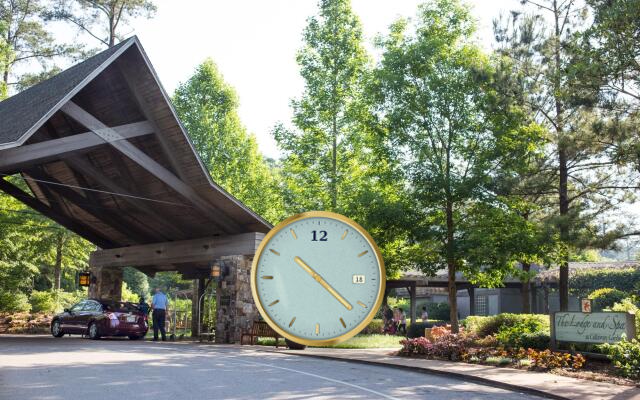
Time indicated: 10:22
